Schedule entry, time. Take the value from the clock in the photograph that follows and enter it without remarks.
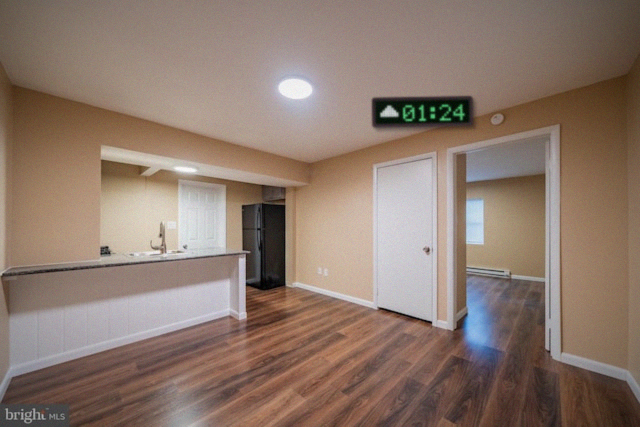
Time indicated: 1:24
